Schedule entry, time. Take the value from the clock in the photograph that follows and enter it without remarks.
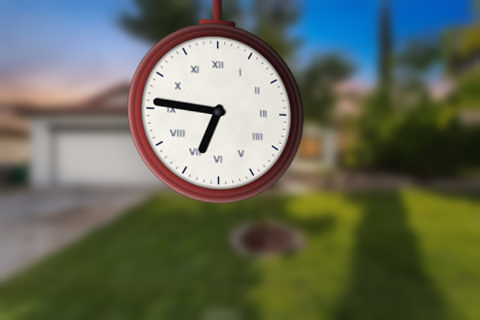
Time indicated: 6:46
